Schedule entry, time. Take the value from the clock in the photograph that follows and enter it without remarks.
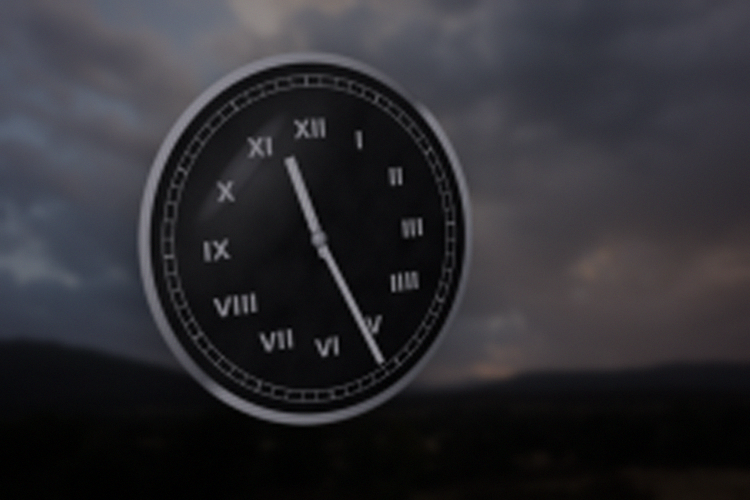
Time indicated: 11:26
